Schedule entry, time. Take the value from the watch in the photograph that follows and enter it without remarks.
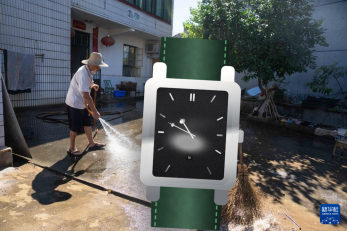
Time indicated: 10:49
